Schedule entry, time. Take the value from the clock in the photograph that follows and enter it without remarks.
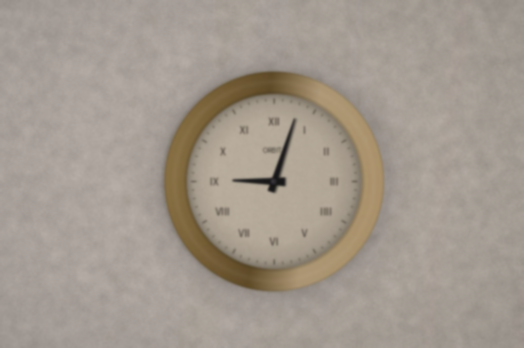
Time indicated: 9:03
